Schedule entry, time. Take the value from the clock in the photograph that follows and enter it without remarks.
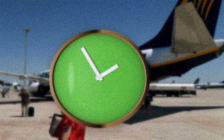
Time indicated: 1:55
